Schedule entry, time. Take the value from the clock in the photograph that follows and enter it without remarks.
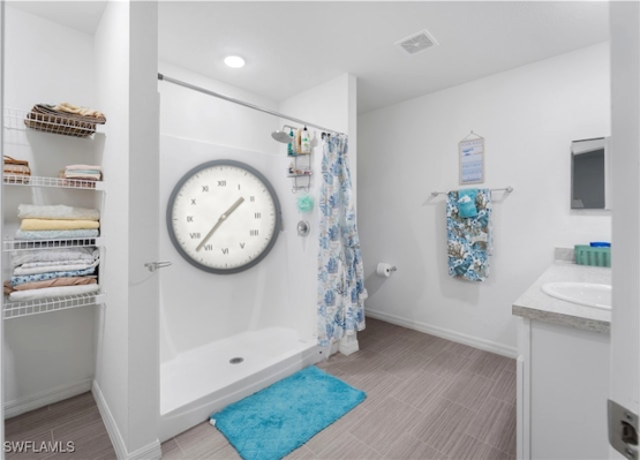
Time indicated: 1:37
